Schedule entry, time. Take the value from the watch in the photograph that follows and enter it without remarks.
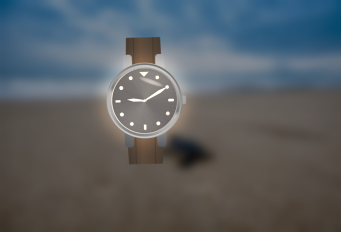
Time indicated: 9:10
